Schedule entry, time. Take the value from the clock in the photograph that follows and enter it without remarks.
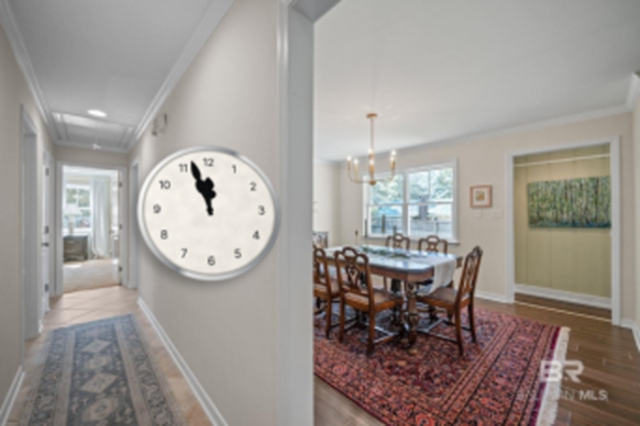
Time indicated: 11:57
